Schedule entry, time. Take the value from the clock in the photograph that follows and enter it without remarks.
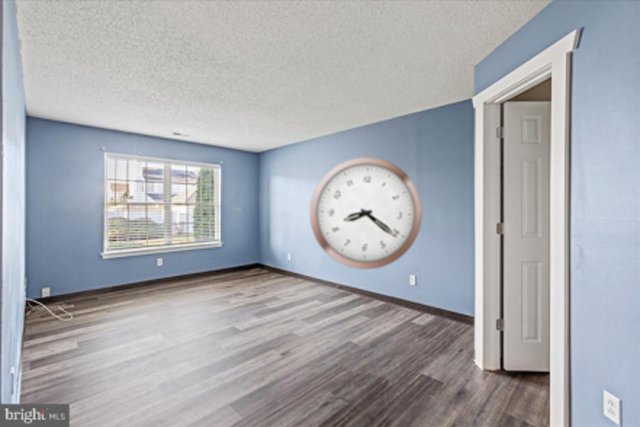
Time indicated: 8:21
